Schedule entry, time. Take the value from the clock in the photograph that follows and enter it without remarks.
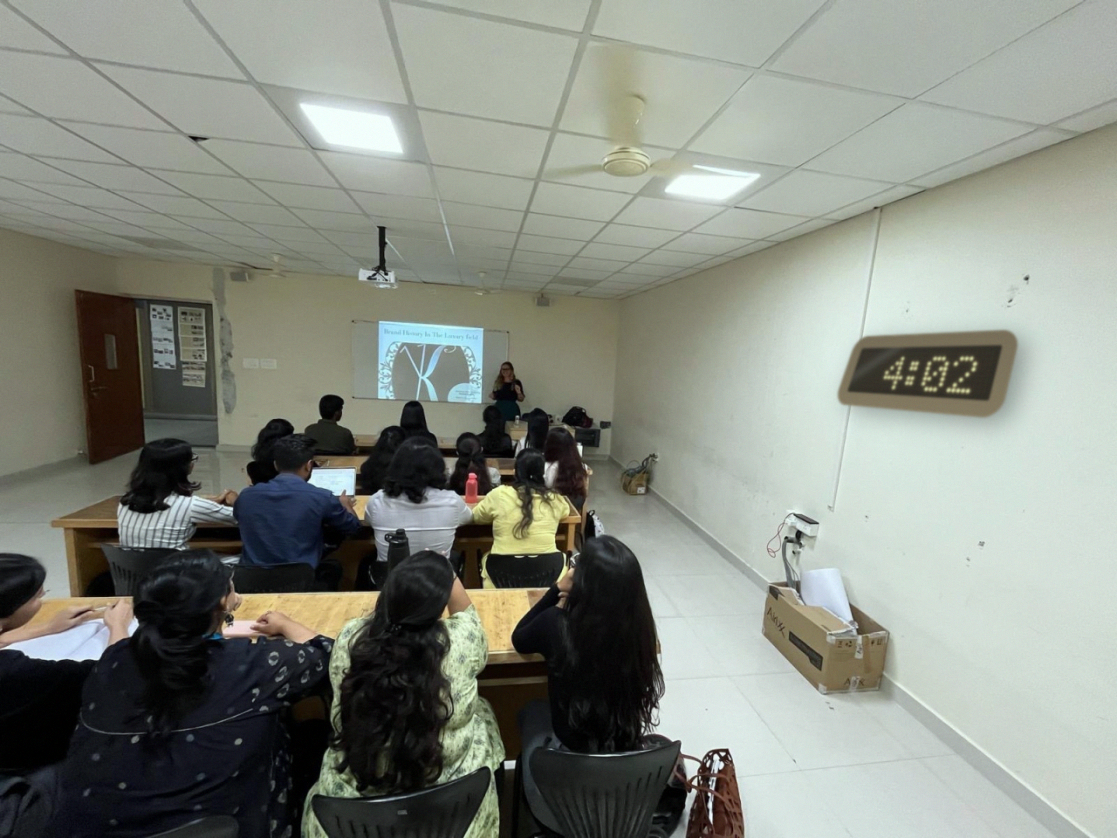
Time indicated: 4:02
